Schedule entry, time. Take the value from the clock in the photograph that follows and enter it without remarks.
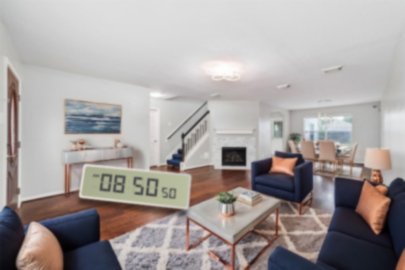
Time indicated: 8:50
